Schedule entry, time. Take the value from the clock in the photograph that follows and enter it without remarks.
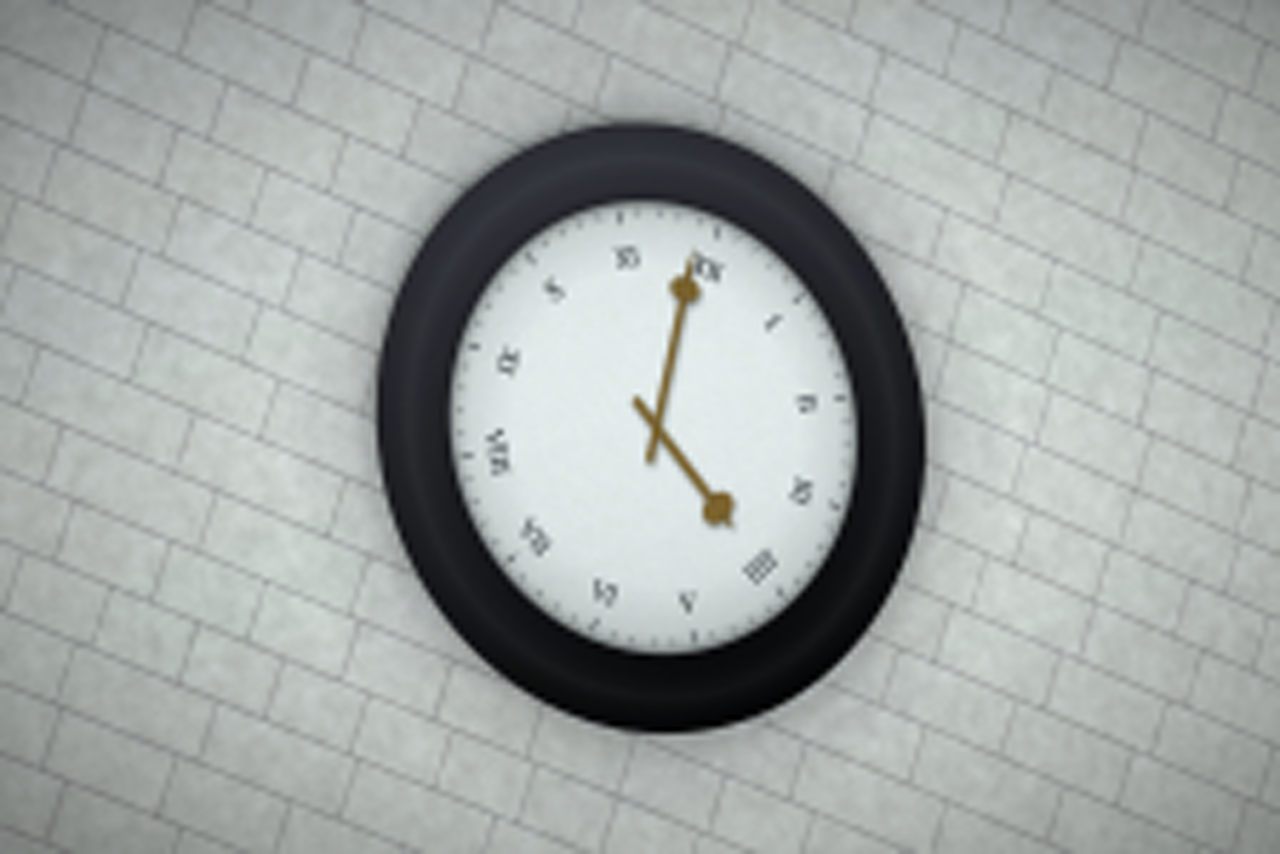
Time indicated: 3:59
